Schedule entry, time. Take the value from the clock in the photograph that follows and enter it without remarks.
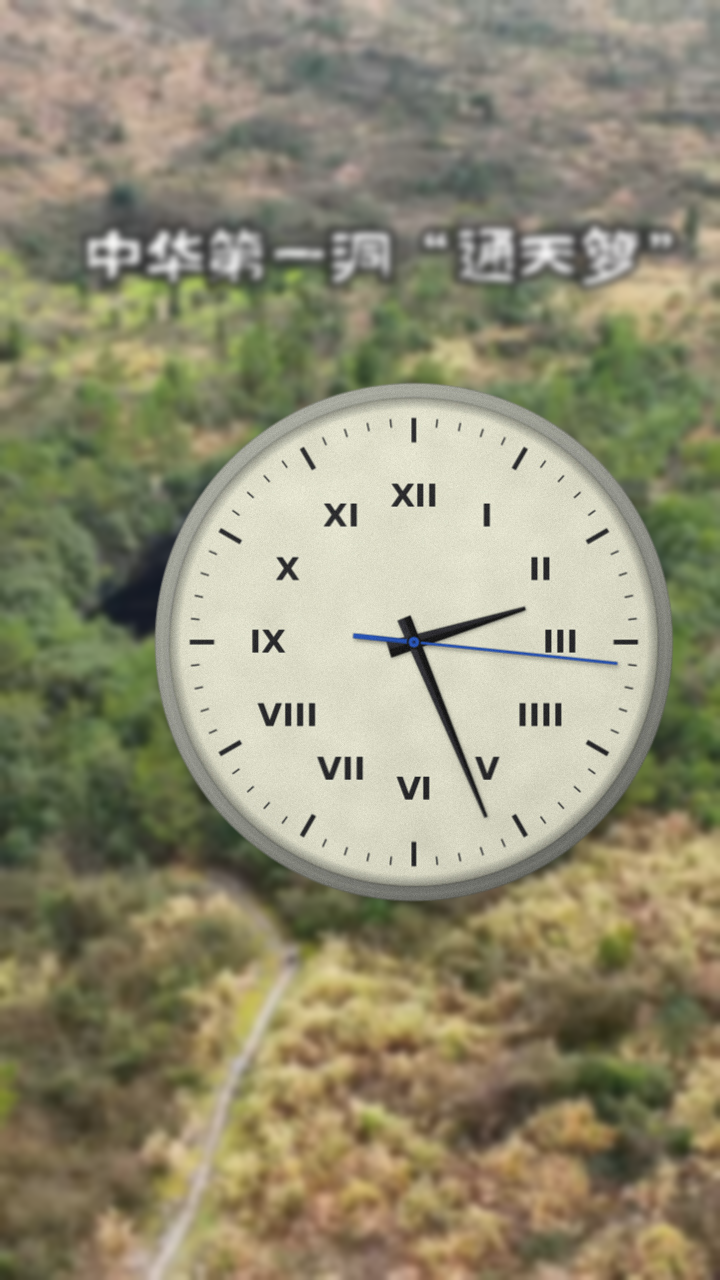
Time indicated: 2:26:16
